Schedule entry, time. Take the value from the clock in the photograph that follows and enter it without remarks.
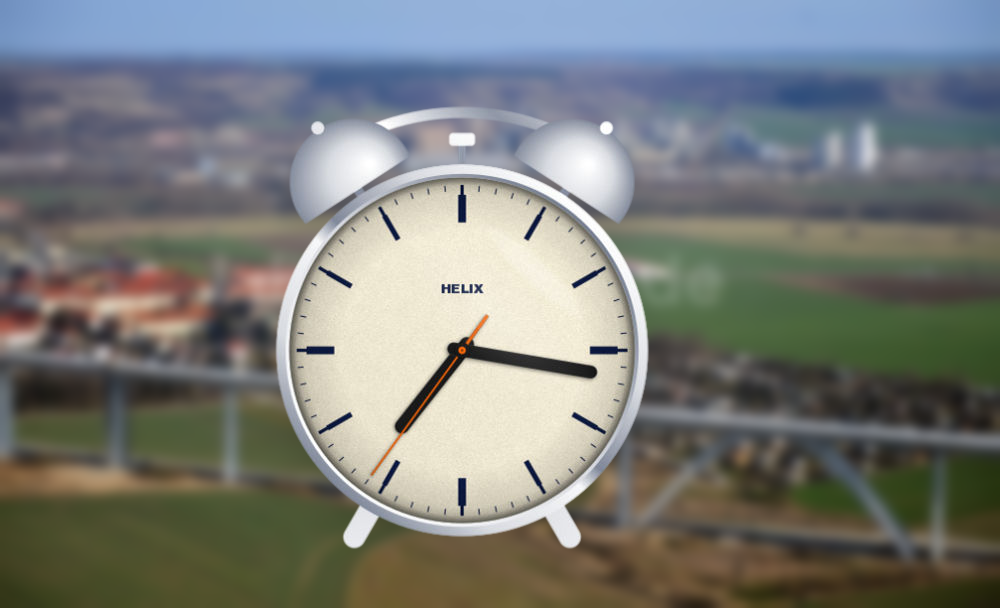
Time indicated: 7:16:36
